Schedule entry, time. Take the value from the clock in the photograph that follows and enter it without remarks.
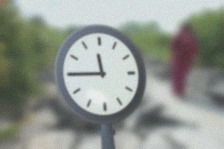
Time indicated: 11:45
